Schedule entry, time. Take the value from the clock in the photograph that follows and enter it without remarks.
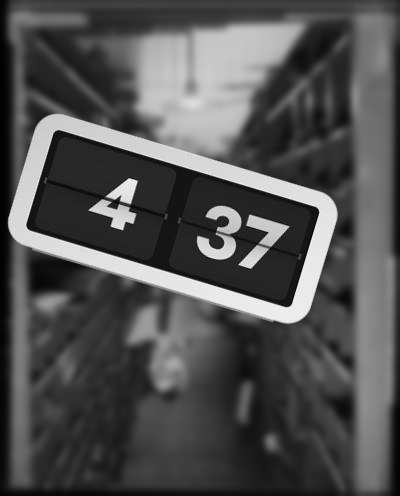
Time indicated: 4:37
